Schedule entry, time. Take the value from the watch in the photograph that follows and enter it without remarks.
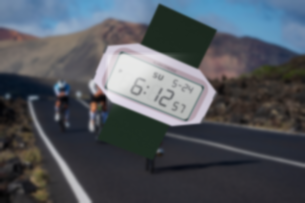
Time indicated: 6:12
